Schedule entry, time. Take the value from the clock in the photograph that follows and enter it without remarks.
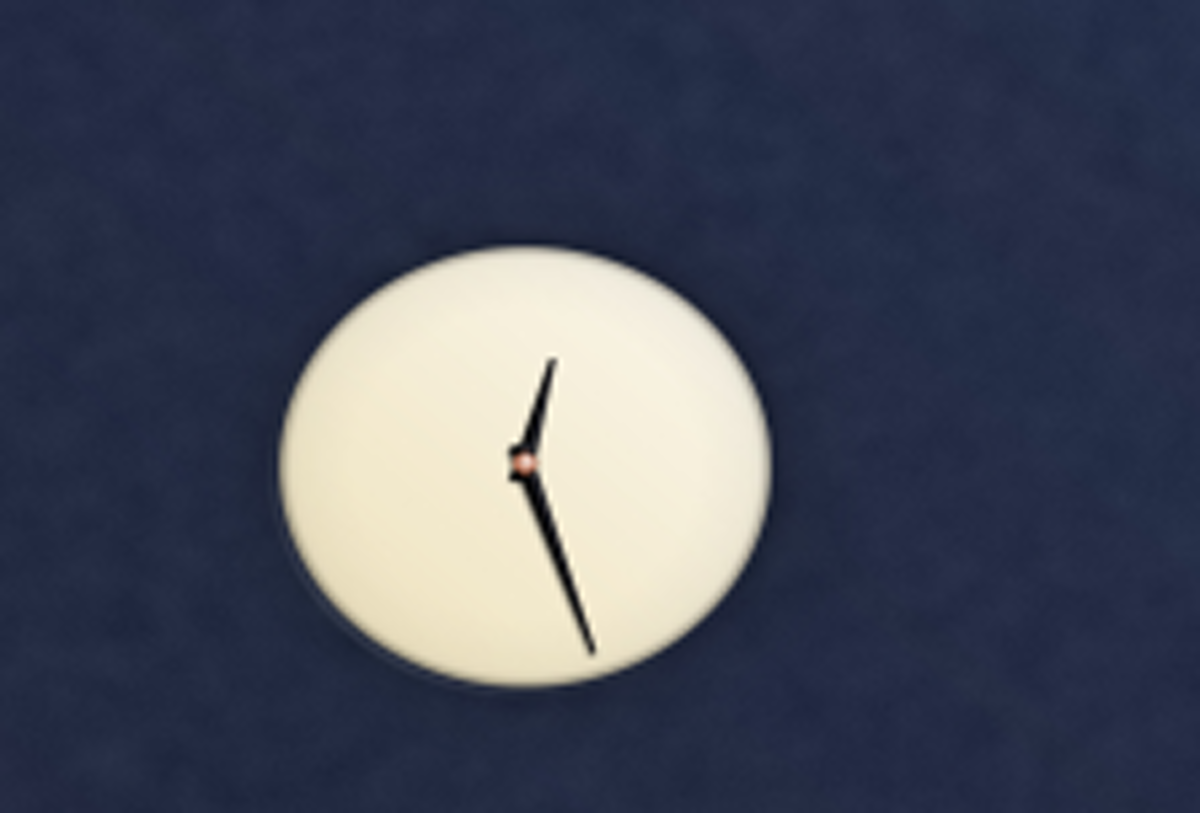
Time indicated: 12:27
